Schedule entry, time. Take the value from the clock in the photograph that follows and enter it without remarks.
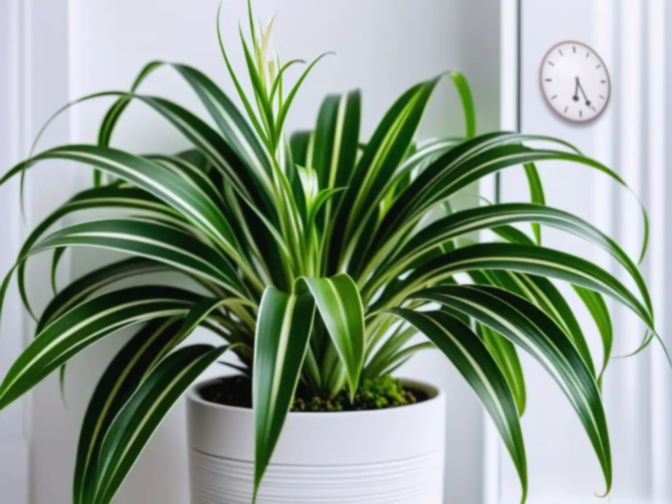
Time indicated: 6:26
